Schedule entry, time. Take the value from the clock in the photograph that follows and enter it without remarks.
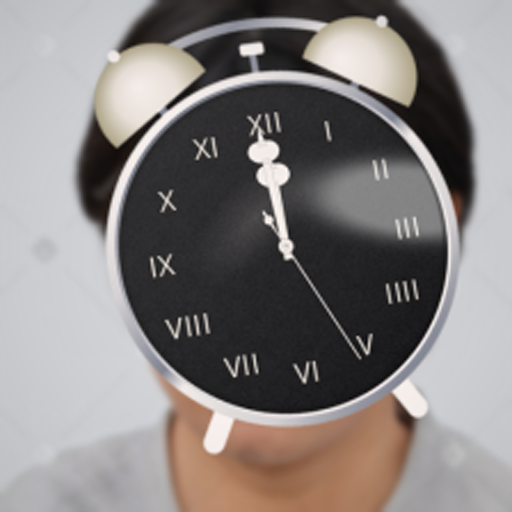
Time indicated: 11:59:26
